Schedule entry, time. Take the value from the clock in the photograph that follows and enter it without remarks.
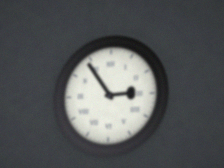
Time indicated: 2:54
